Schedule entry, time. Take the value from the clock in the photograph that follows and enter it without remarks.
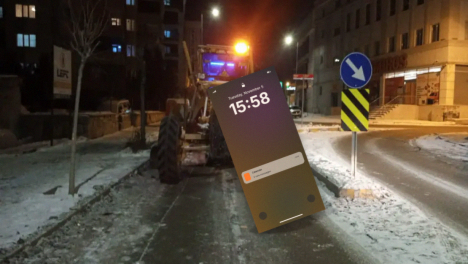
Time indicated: 15:58
